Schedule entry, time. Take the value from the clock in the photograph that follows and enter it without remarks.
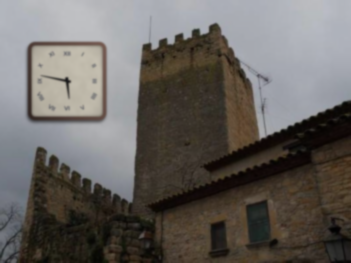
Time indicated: 5:47
